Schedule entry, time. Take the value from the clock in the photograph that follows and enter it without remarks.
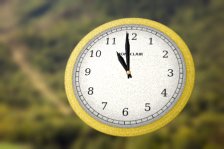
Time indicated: 10:59
